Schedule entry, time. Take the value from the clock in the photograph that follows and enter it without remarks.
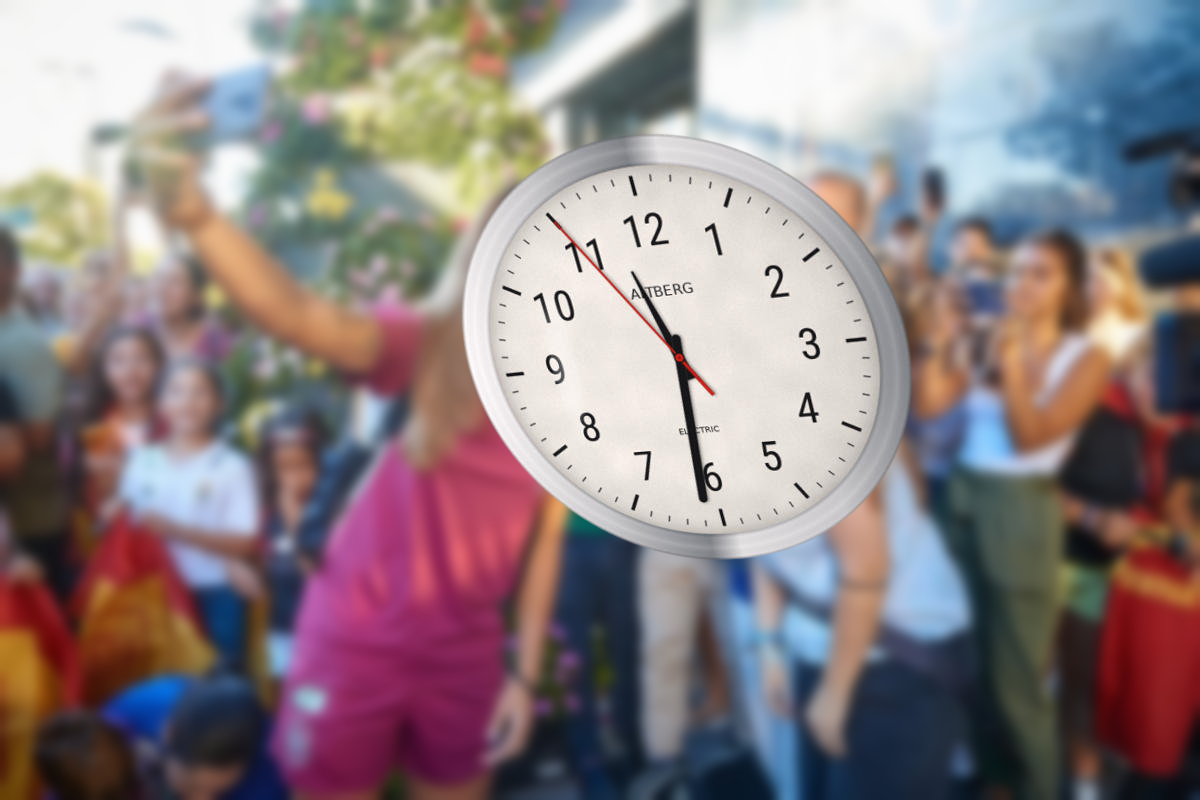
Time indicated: 11:30:55
